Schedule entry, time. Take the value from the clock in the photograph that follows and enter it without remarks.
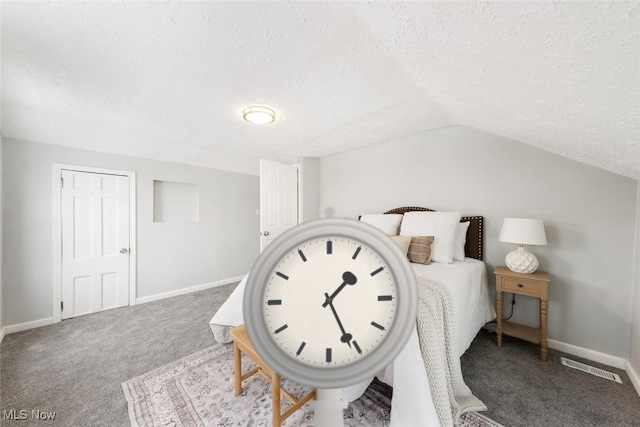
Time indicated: 1:26
